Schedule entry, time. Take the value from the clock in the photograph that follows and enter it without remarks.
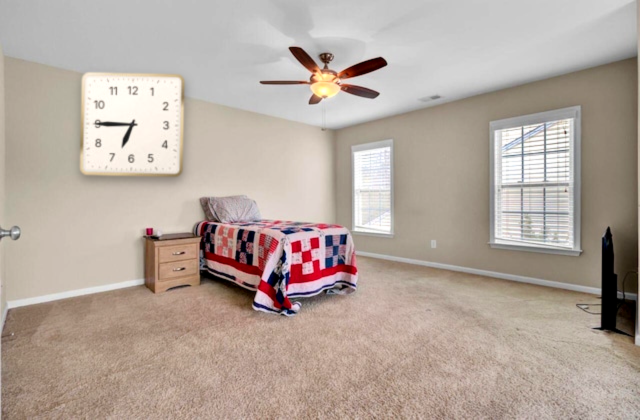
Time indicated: 6:45
